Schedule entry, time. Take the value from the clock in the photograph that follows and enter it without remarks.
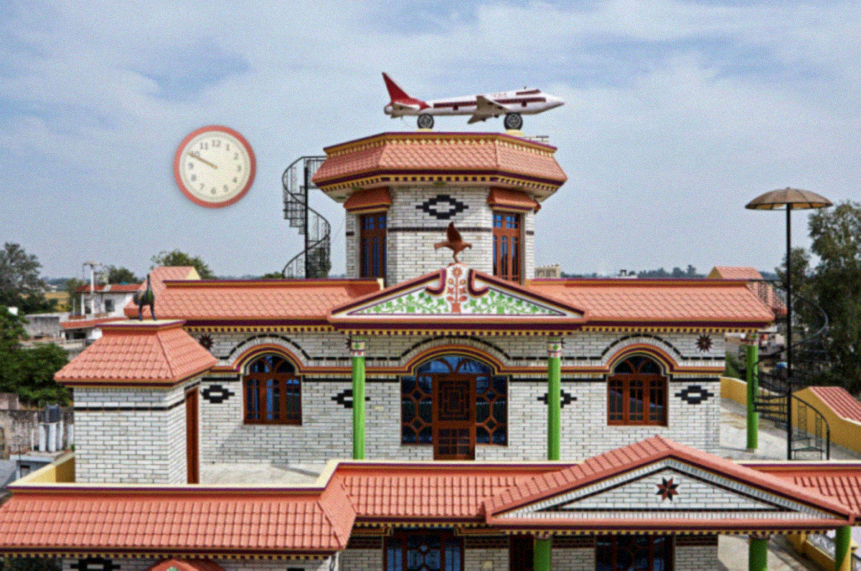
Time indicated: 9:49
